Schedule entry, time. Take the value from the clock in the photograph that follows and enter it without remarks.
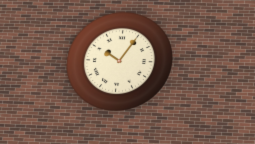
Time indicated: 10:05
